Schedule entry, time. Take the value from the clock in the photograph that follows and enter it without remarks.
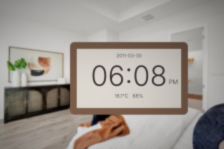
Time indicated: 6:08
